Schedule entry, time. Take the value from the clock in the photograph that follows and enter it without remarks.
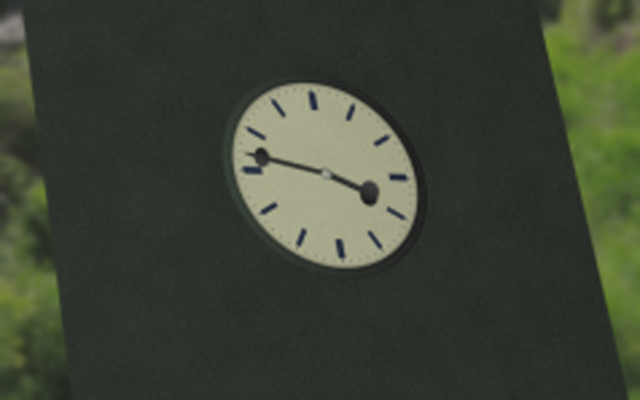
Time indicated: 3:47
